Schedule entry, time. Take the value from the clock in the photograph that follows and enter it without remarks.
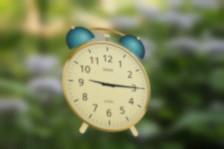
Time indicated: 9:15
